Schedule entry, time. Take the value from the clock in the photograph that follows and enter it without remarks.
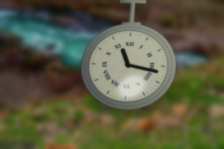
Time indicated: 11:17
